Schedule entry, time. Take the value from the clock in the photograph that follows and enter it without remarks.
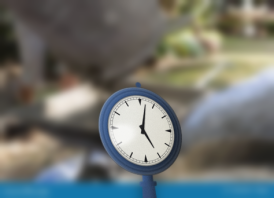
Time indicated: 5:02
